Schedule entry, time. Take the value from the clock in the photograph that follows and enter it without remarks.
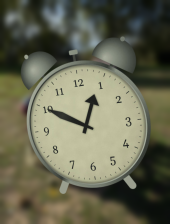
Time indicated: 12:50
